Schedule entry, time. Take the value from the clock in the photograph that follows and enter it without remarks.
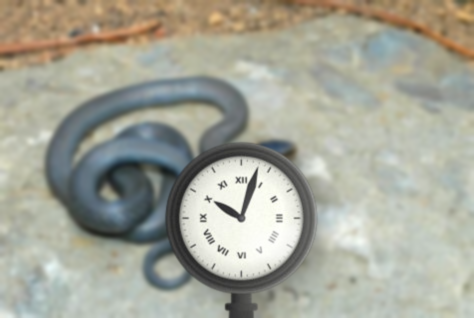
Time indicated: 10:03
